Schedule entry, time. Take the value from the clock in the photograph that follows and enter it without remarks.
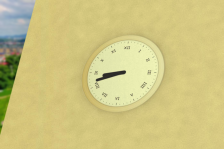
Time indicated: 8:42
